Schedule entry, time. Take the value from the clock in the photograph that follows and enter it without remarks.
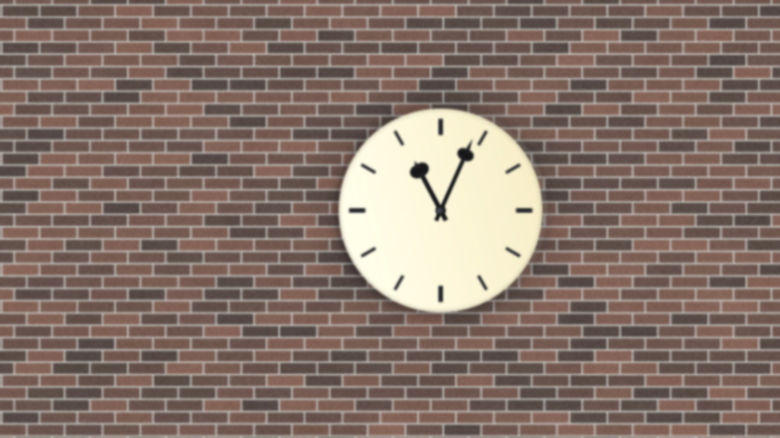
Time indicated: 11:04
